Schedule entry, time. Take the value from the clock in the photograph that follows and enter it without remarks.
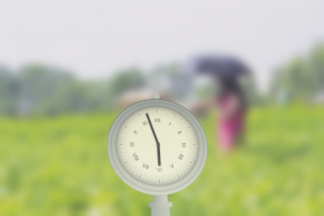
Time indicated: 5:57
